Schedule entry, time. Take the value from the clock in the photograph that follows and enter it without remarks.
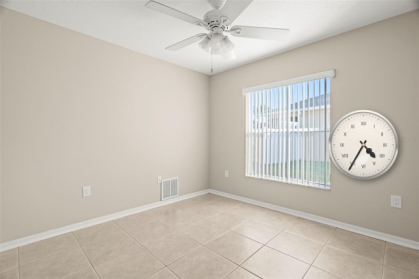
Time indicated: 4:35
